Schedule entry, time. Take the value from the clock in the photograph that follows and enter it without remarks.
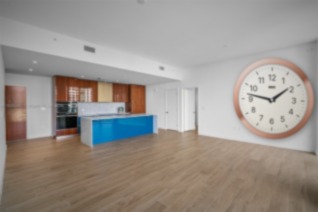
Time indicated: 1:47
